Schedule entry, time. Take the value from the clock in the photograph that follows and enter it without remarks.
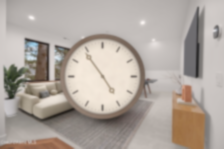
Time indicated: 4:54
